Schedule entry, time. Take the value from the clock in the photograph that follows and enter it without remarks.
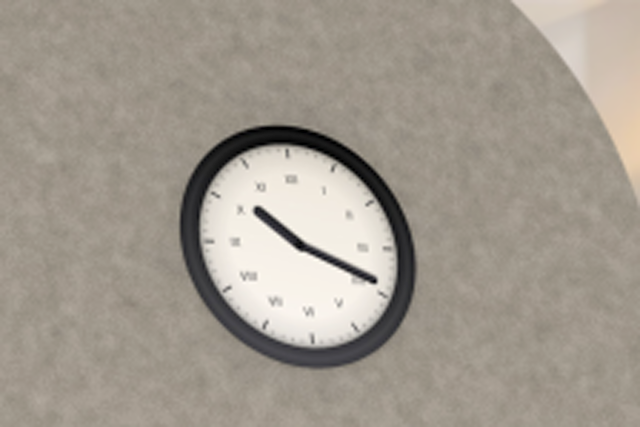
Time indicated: 10:19
